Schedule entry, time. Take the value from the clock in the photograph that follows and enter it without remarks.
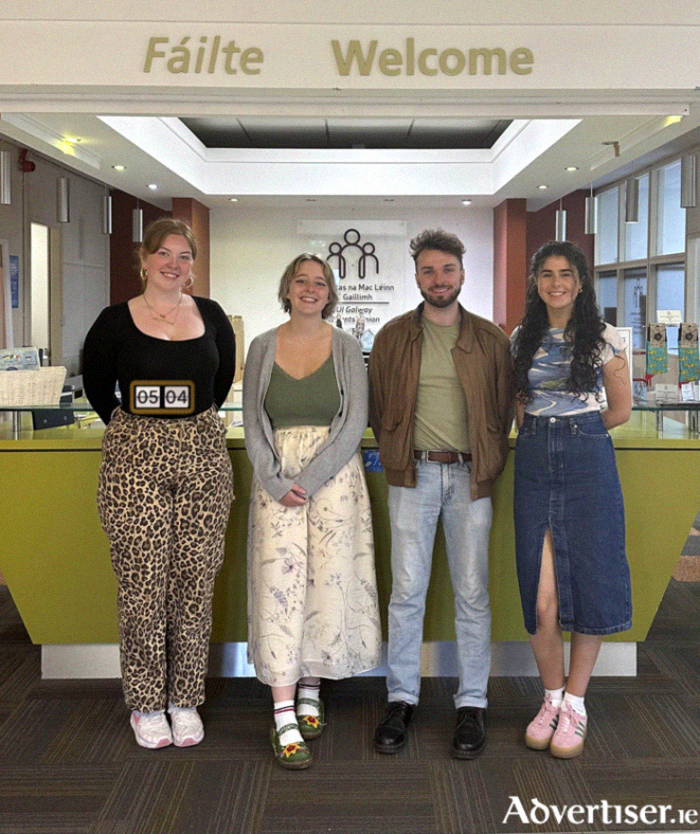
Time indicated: 5:04
